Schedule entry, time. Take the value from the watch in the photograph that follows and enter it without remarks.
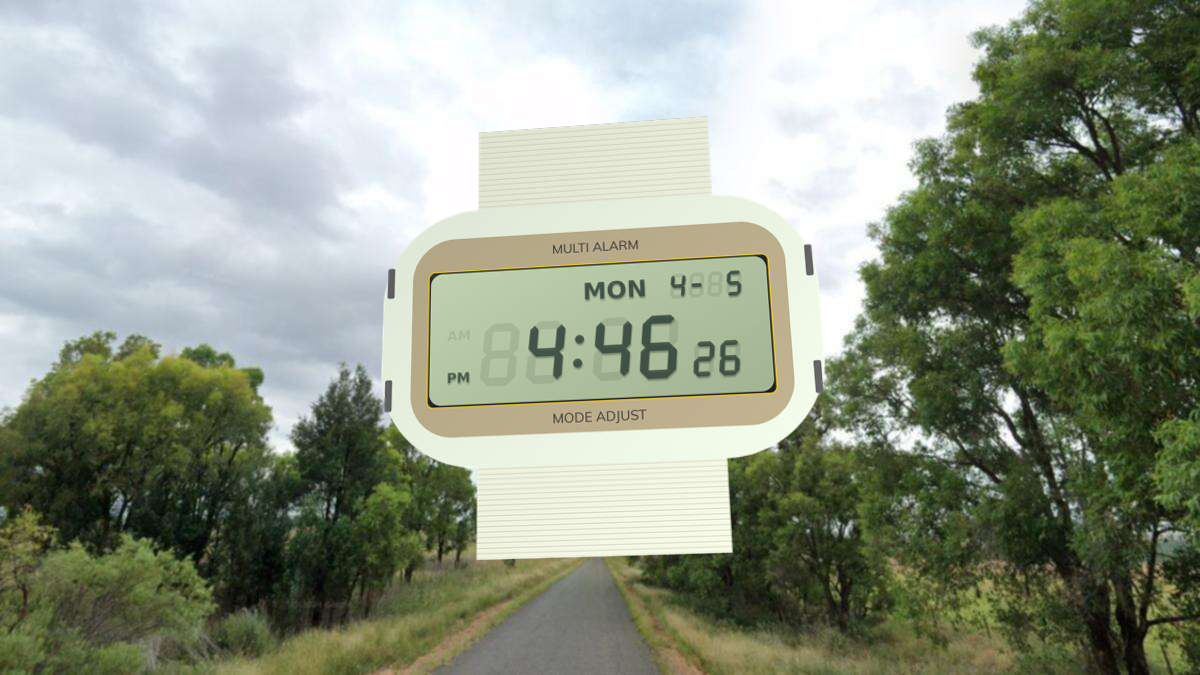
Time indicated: 4:46:26
